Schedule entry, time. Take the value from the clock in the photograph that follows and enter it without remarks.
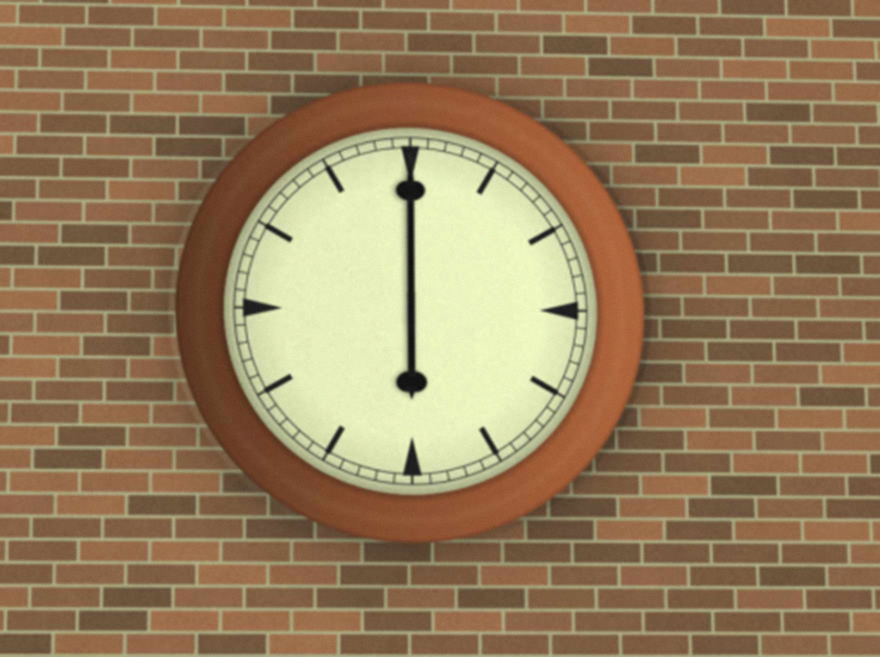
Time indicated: 6:00
